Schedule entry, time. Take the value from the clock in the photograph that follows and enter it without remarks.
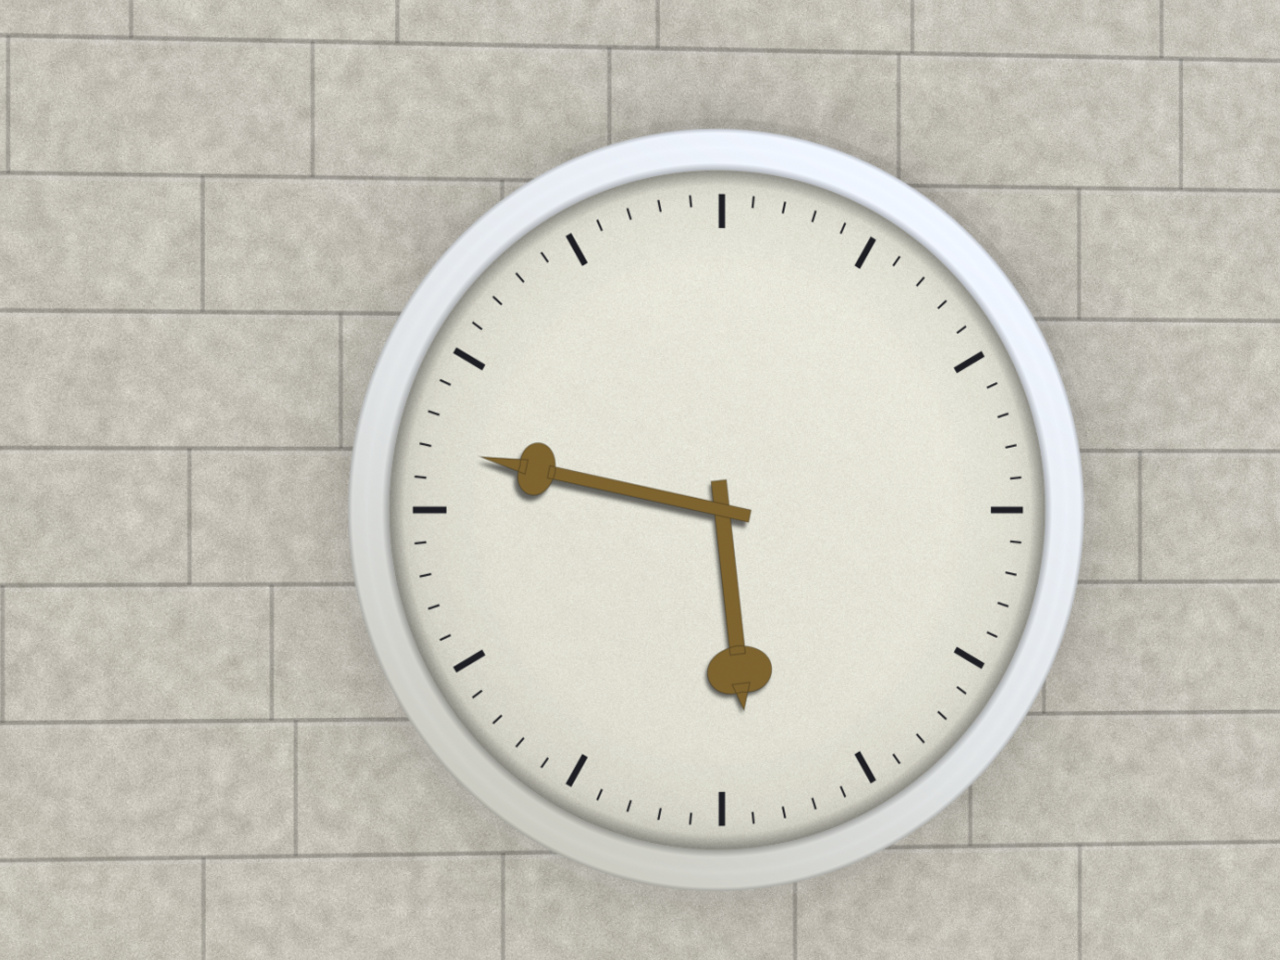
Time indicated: 5:47
